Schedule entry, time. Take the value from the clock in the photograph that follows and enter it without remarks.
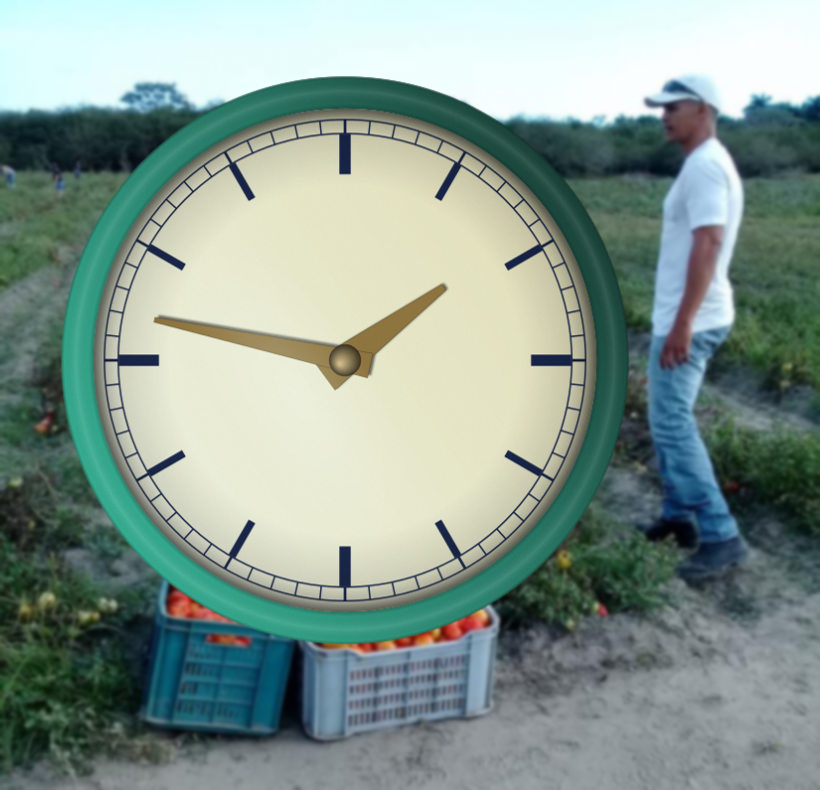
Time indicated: 1:47
